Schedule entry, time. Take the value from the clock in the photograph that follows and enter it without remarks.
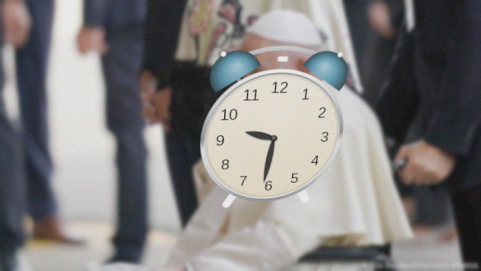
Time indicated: 9:31
